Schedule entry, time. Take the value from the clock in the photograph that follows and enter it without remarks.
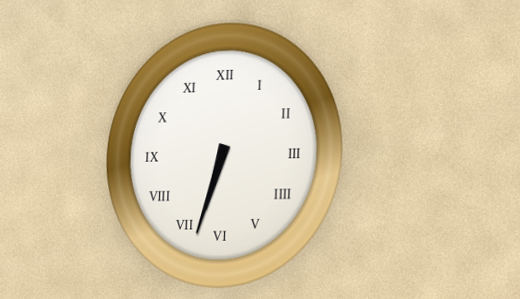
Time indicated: 6:33
